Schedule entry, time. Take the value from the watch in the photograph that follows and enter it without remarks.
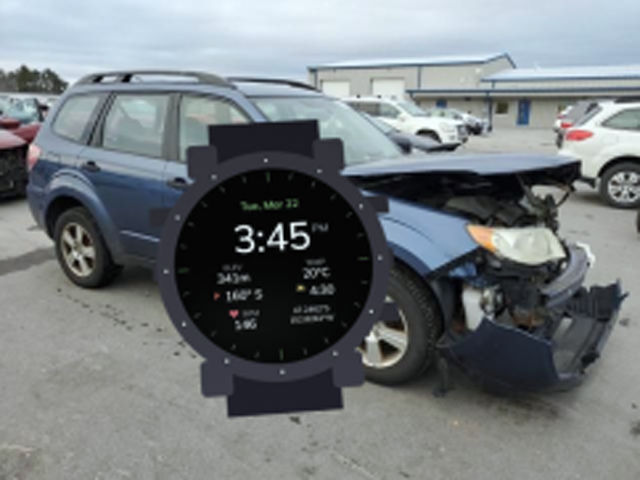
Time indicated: 3:45
